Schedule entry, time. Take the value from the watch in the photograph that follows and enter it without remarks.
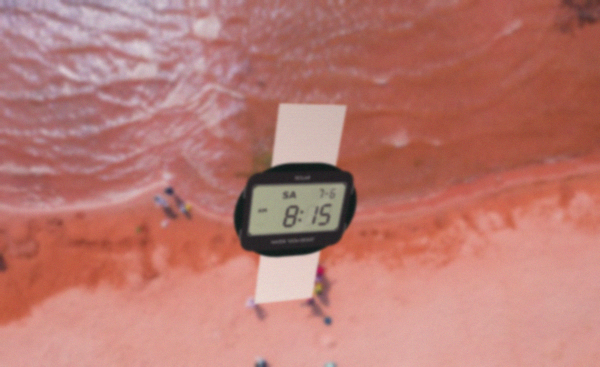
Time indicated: 8:15
